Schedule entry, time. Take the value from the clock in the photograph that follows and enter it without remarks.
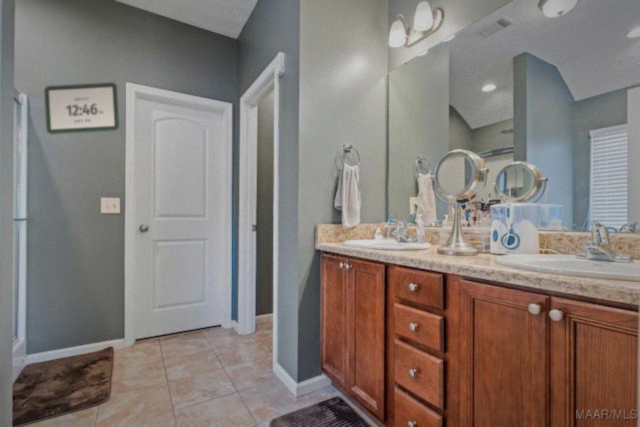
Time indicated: 12:46
